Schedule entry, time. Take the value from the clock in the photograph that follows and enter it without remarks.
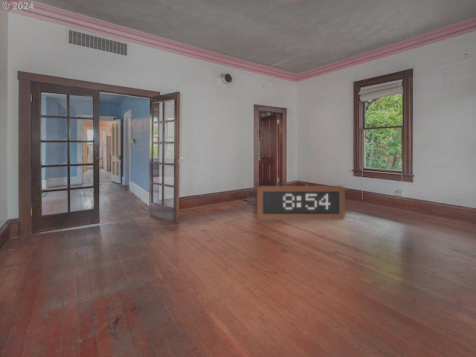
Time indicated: 8:54
